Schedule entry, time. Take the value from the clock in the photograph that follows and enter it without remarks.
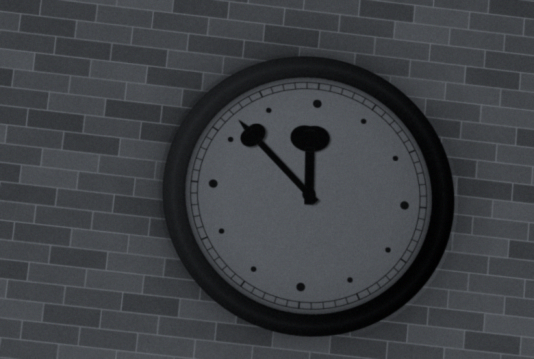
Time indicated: 11:52
